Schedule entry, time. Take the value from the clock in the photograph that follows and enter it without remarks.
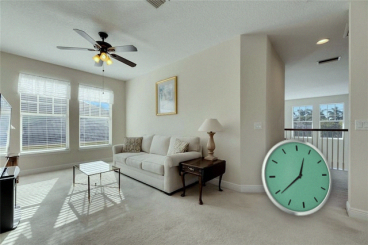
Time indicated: 12:39
